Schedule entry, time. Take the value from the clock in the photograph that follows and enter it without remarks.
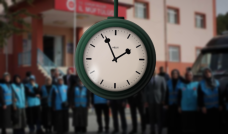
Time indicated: 1:56
